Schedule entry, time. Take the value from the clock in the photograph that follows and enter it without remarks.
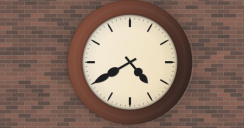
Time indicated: 4:40
